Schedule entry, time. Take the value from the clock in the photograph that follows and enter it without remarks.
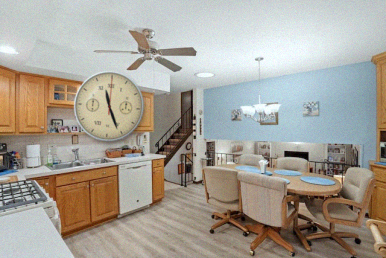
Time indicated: 11:26
